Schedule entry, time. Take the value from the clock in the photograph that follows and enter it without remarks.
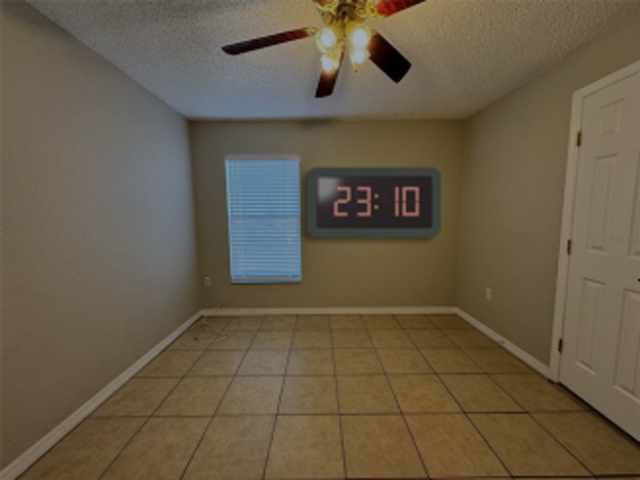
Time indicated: 23:10
